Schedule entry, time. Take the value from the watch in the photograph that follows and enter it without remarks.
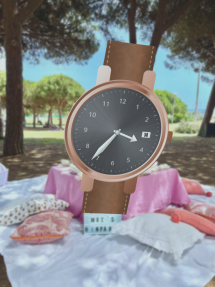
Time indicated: 3:36
